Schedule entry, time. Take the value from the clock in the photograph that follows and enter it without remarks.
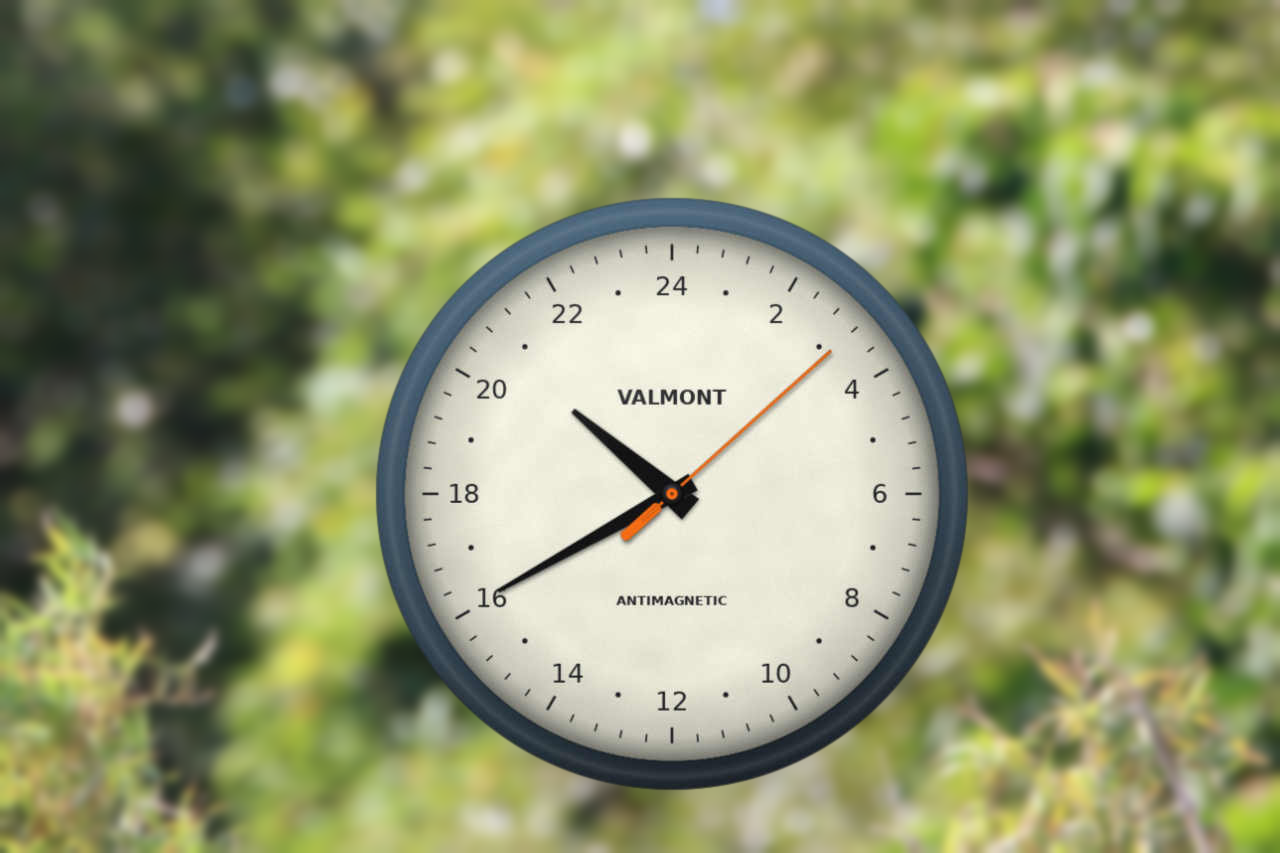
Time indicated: 20:40:08
